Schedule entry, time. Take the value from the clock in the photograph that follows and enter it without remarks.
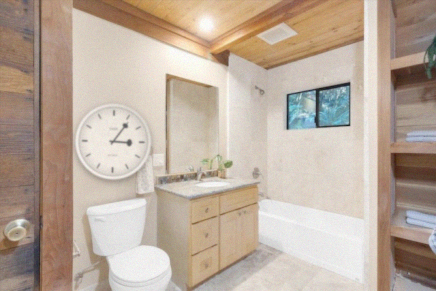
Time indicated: 3:06
